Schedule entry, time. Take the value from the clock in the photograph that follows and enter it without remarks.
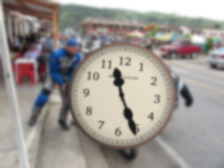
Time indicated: 11:26
